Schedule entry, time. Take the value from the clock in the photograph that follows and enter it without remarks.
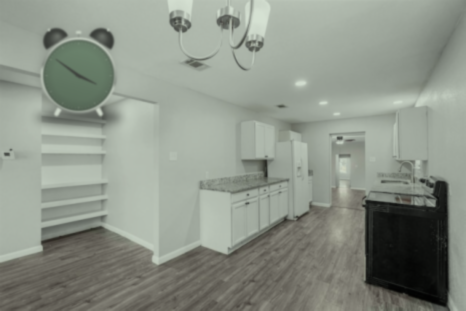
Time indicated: 3:51
